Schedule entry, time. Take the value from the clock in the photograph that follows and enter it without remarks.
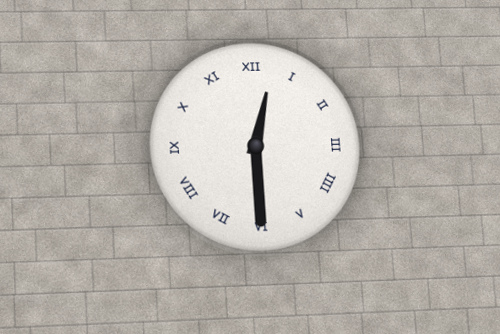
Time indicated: 12:30
